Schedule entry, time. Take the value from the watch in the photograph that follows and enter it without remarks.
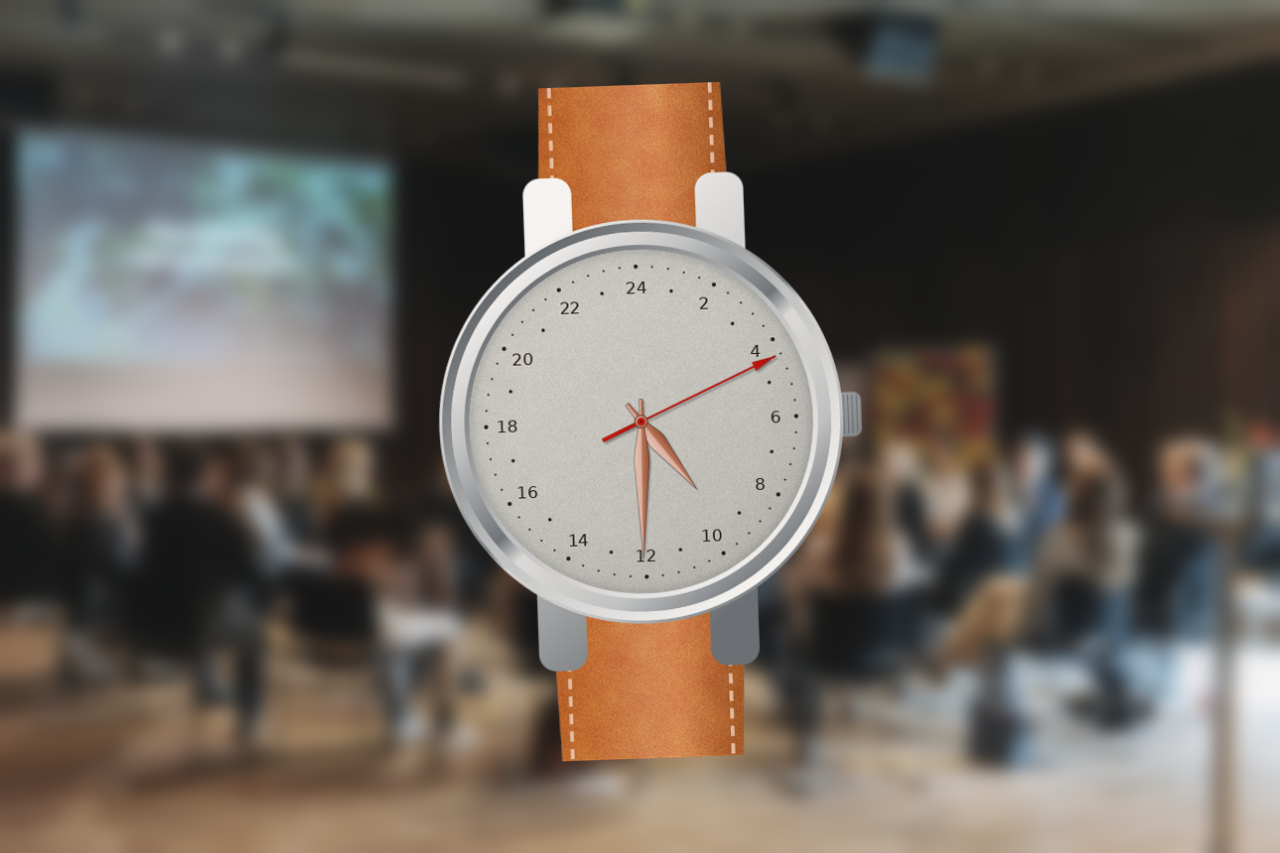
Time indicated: 9:30:11
